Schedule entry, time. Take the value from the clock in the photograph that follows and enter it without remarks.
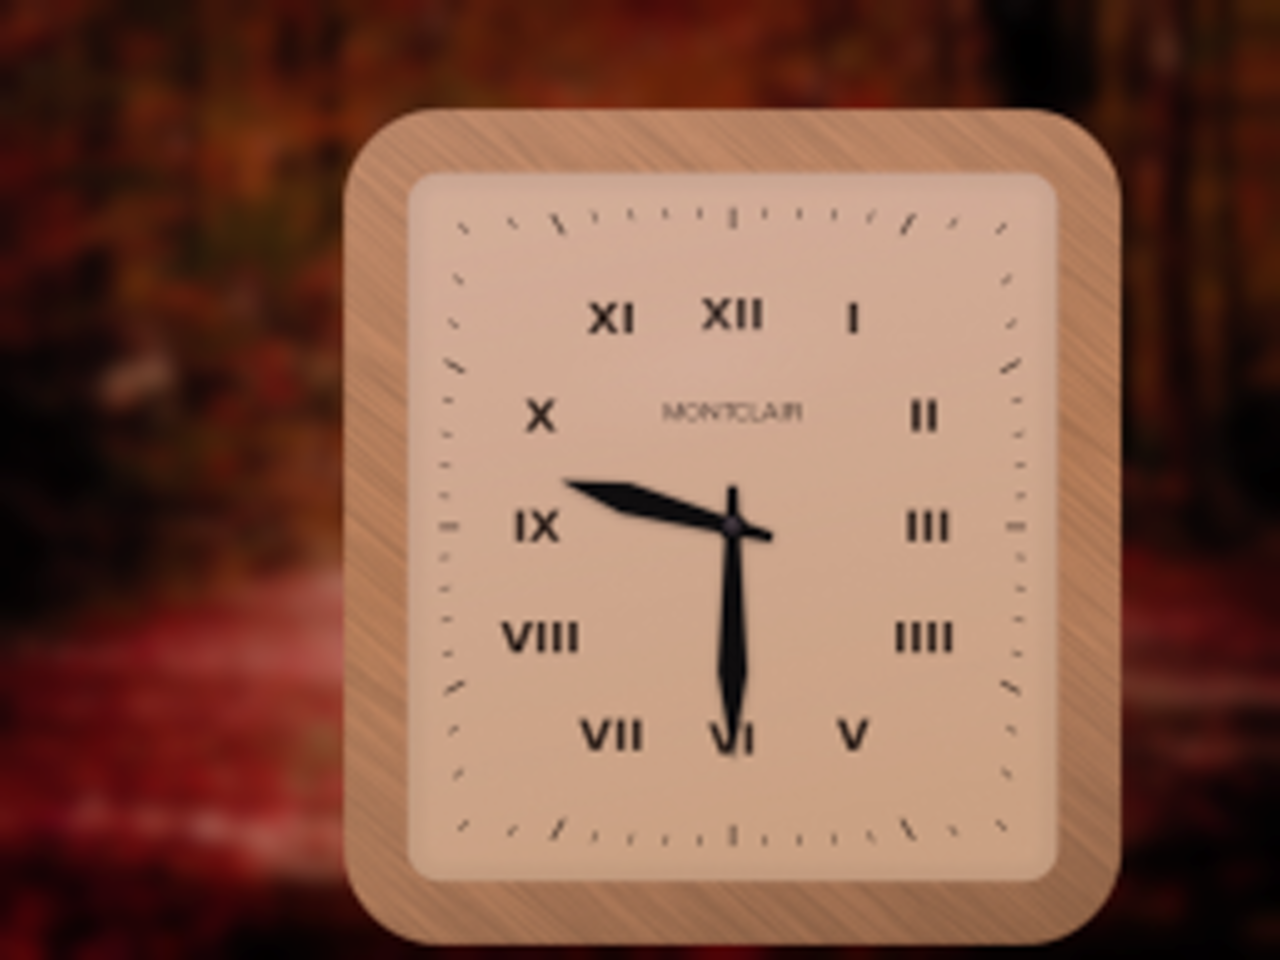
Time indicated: 9:30
